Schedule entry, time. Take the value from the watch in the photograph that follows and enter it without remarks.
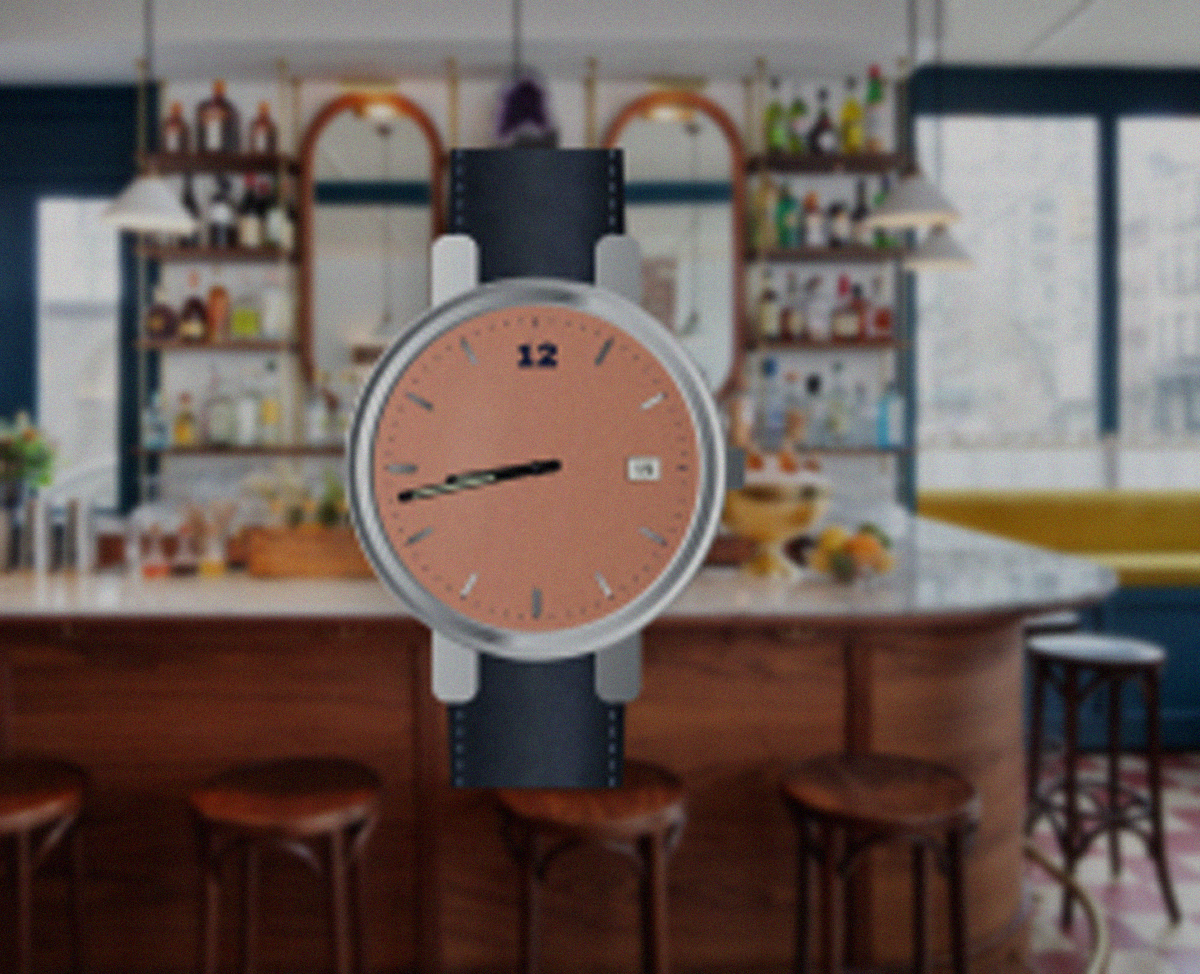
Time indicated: 8:43
